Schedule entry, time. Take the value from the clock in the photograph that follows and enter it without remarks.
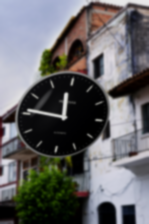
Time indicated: 11:46
